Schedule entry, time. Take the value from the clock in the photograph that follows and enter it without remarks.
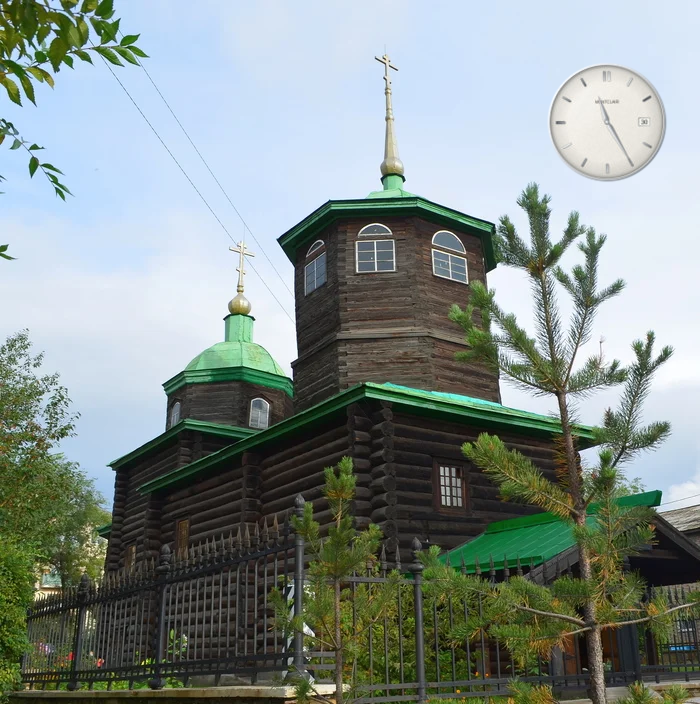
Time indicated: 11:25
